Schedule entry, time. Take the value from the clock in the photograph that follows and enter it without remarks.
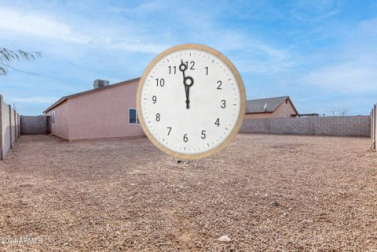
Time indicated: 11:58
